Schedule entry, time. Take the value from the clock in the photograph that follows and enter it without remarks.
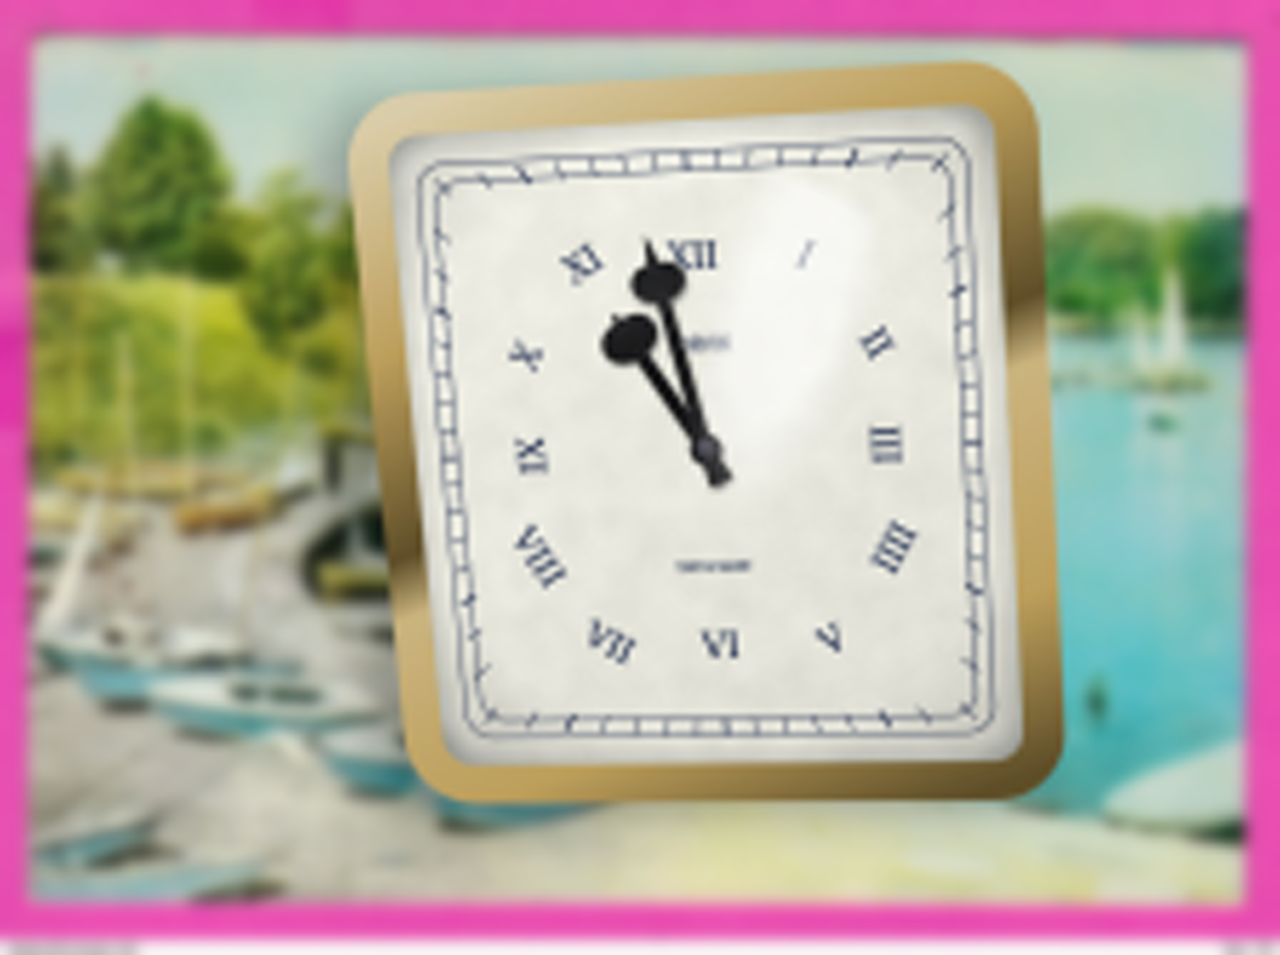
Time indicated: 10:58
